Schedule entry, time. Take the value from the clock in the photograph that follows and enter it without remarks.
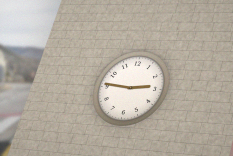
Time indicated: 2:46
